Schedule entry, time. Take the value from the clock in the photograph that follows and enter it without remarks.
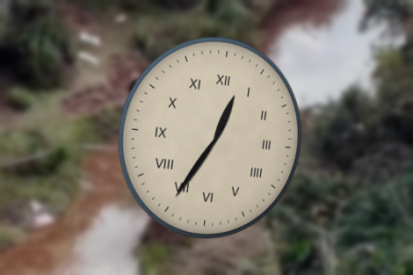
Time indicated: 12:35
